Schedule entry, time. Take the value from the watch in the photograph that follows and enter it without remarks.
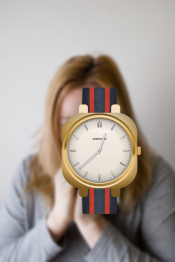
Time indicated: 12:38
